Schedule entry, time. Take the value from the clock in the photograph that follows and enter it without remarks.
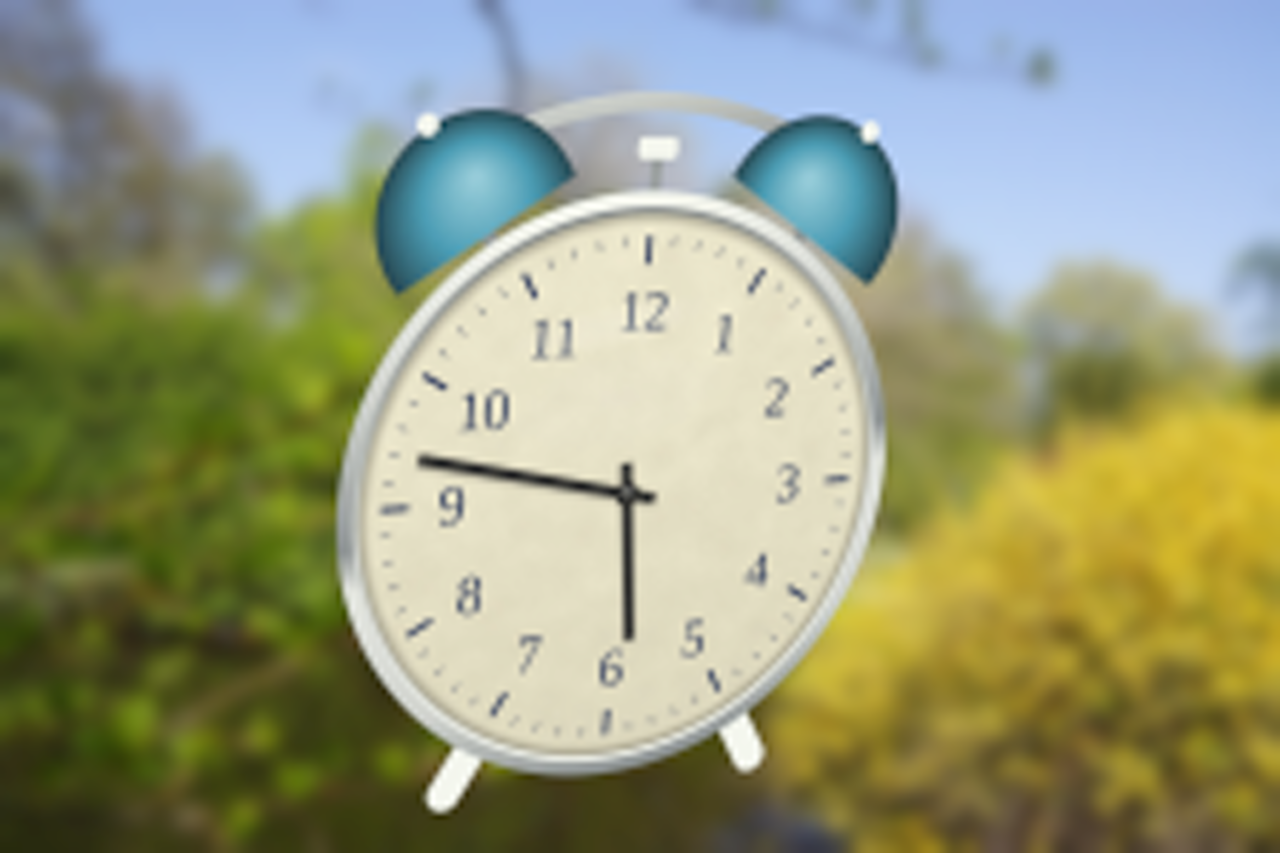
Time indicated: 5:47
